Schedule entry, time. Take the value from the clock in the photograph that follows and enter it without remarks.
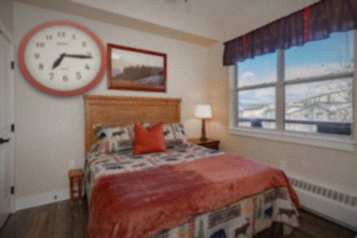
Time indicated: 7:16
